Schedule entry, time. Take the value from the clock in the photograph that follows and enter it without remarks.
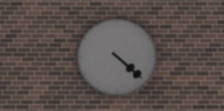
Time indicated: 4:22
